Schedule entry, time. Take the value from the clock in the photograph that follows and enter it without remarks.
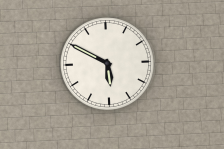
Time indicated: 5:50
